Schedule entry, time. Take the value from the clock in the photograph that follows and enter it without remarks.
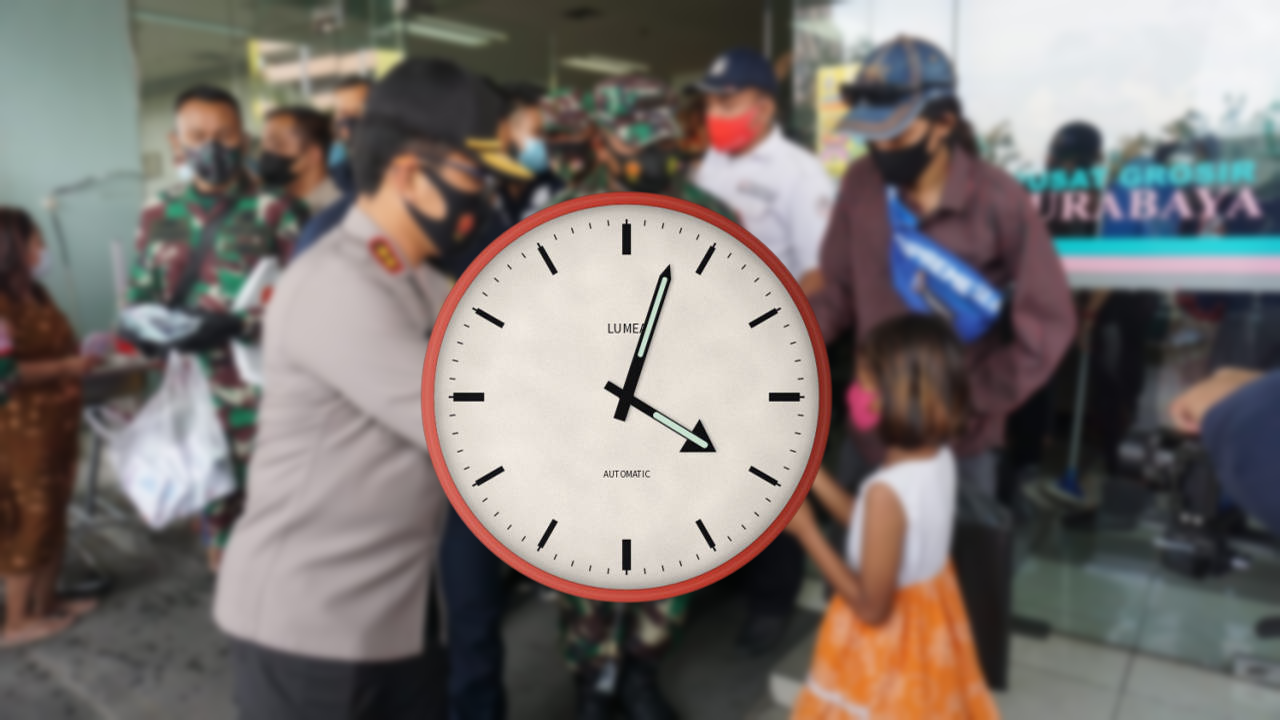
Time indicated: 4:03
